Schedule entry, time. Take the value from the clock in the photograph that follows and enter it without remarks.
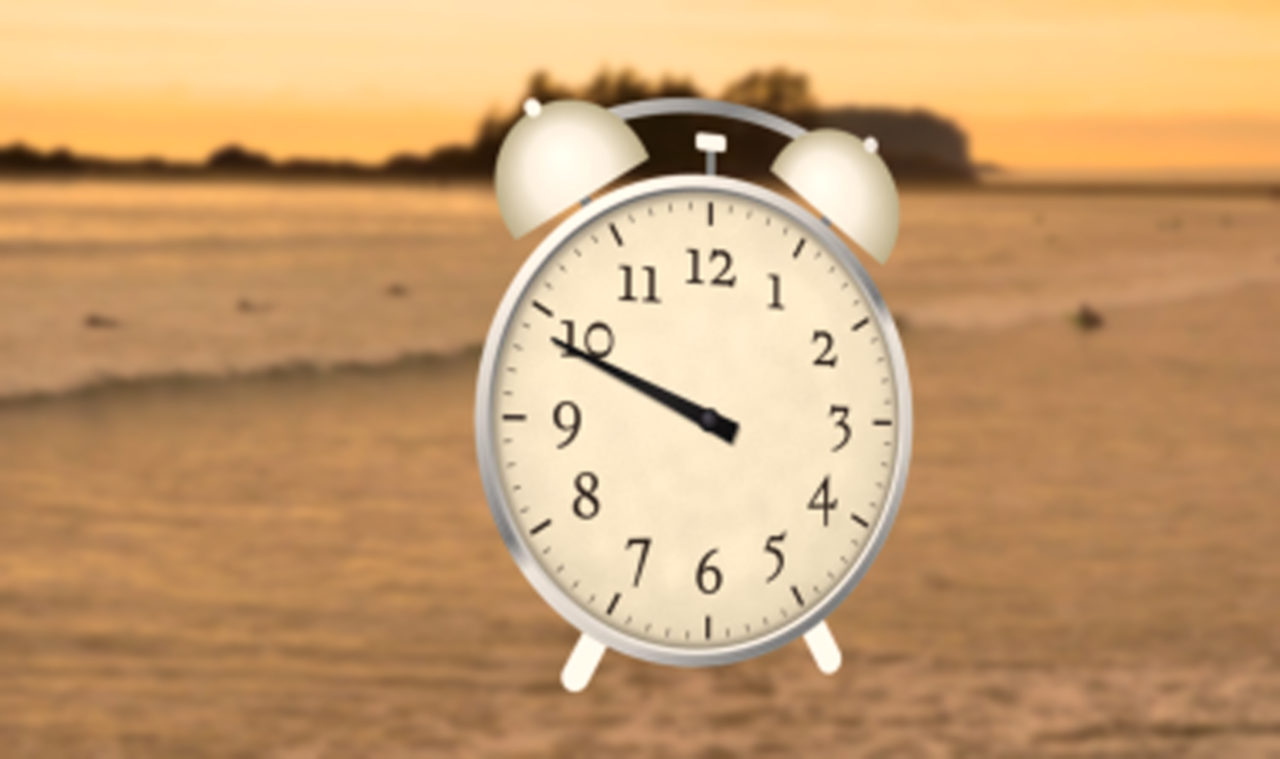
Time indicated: 9:49
